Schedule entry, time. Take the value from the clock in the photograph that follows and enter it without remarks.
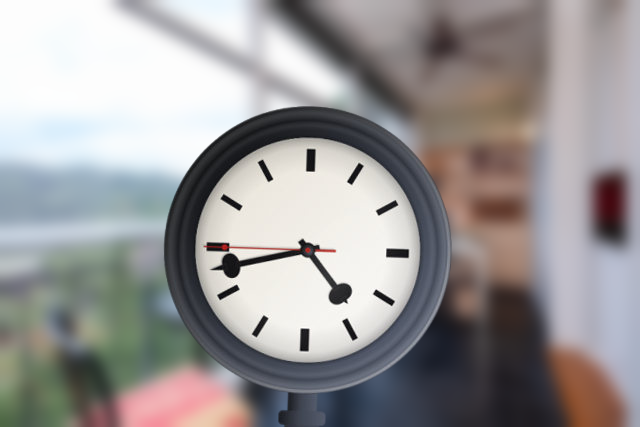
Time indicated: 4:42:45
